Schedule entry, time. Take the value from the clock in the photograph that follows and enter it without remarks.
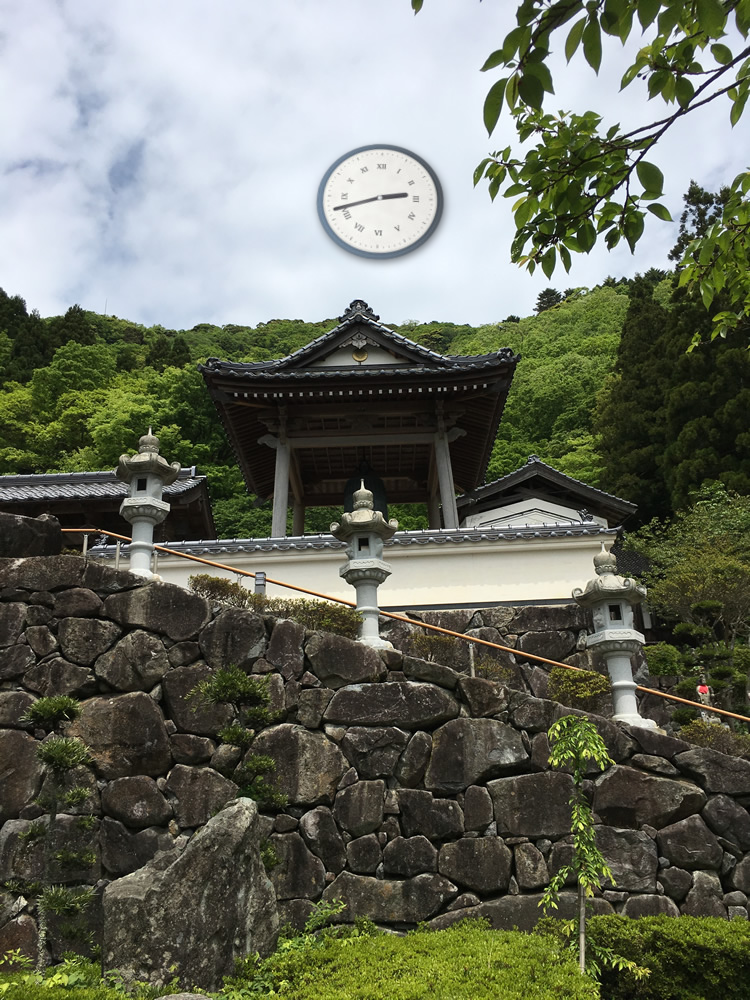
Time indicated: 2:42
